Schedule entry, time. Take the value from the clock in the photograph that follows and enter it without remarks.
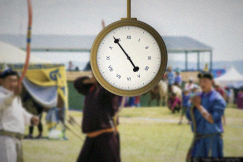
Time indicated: 4:54
